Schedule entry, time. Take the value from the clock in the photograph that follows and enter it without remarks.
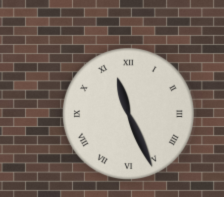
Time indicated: 11:26
